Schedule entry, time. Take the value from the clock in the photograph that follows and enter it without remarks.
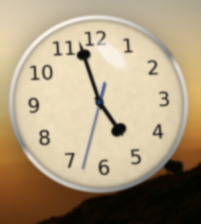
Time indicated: 4:57:33
